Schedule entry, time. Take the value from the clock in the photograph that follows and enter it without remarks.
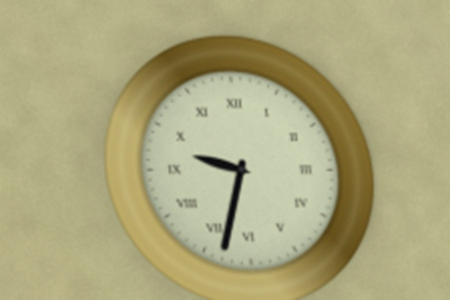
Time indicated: 9:33
